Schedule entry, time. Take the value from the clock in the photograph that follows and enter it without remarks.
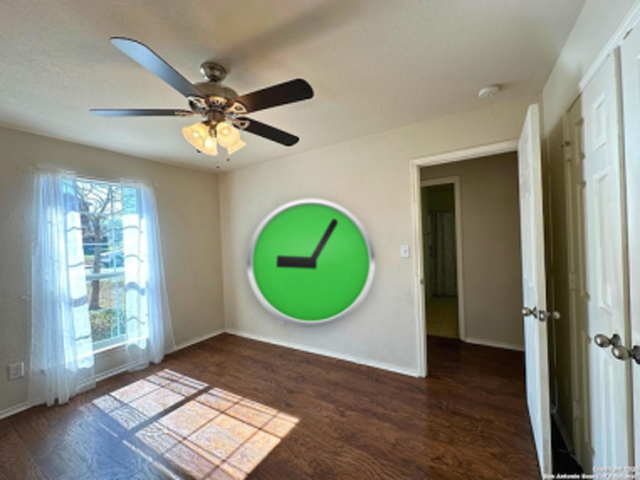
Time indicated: 9:05
